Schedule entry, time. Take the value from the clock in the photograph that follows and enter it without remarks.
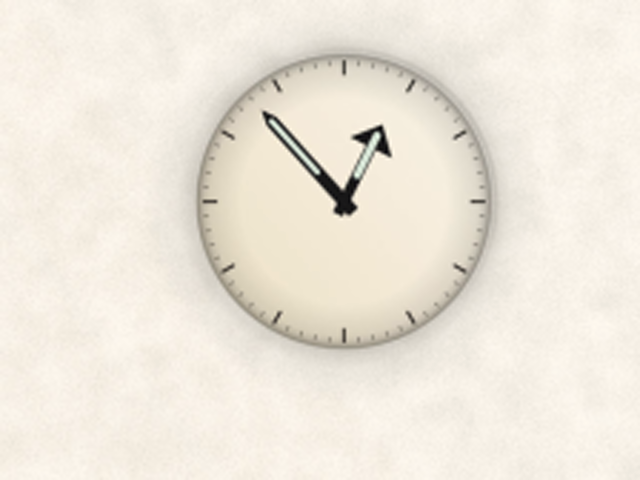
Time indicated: 12:53
